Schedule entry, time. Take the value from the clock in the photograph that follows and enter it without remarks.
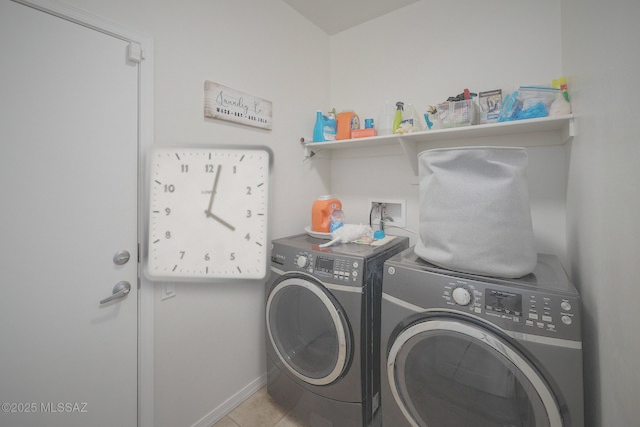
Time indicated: 4:02
